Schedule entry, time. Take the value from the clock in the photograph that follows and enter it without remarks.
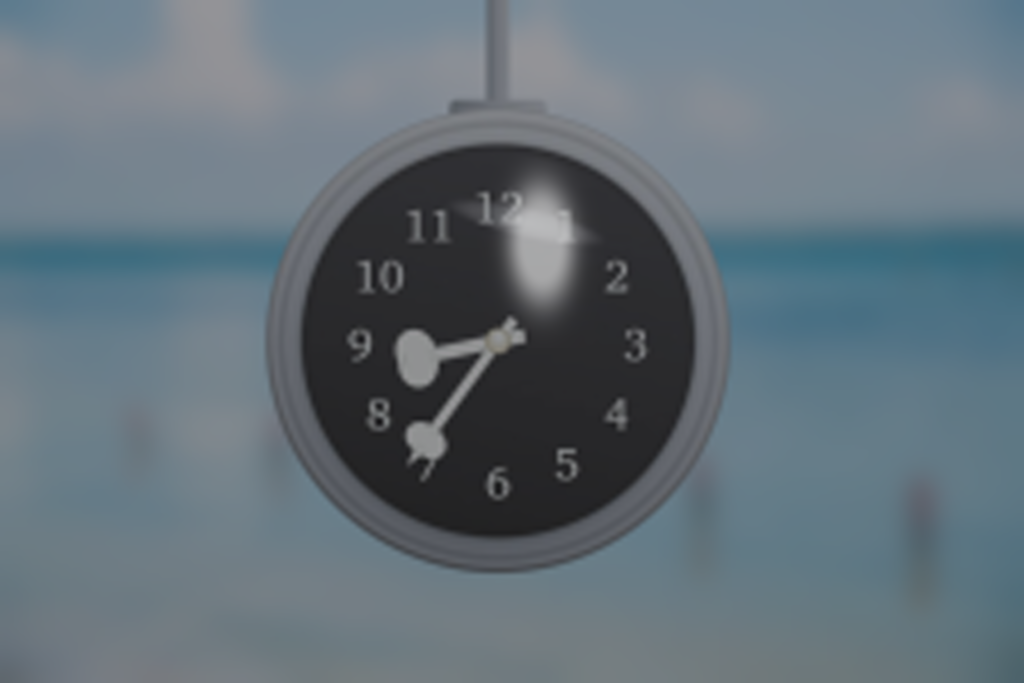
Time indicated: 8:36
